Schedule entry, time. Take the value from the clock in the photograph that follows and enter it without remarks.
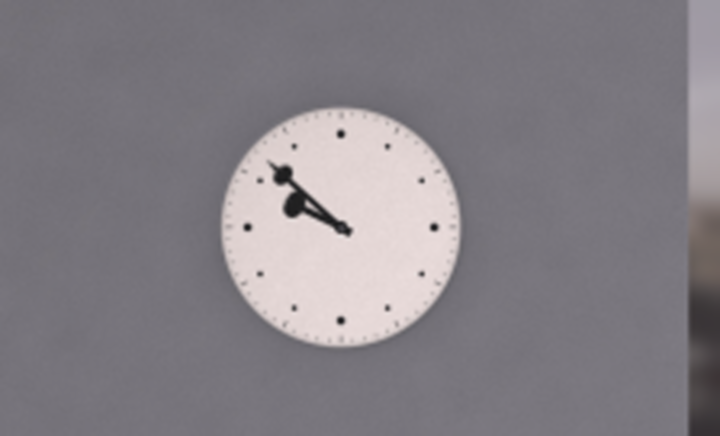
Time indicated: 9:52
